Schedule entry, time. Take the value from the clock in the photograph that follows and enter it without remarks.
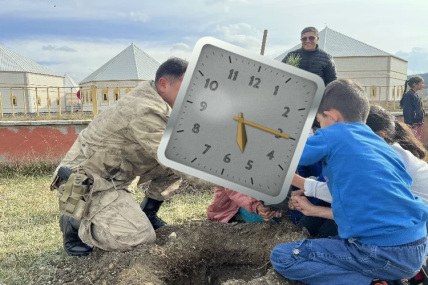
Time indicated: 5:15
